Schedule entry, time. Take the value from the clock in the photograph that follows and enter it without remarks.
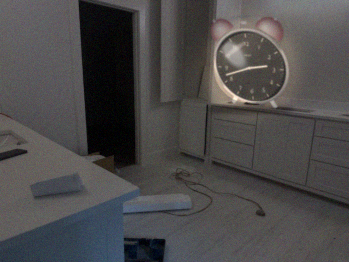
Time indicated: 2:42
